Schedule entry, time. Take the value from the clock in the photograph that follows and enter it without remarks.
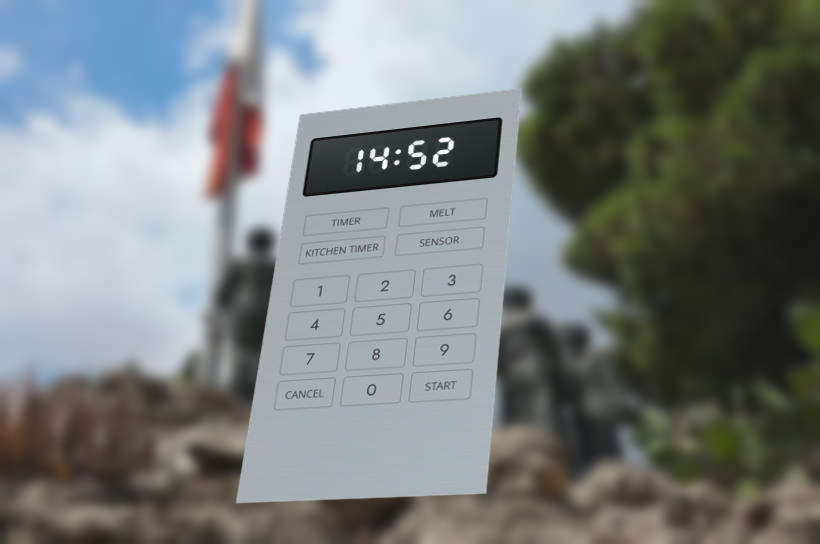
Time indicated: 14:52
